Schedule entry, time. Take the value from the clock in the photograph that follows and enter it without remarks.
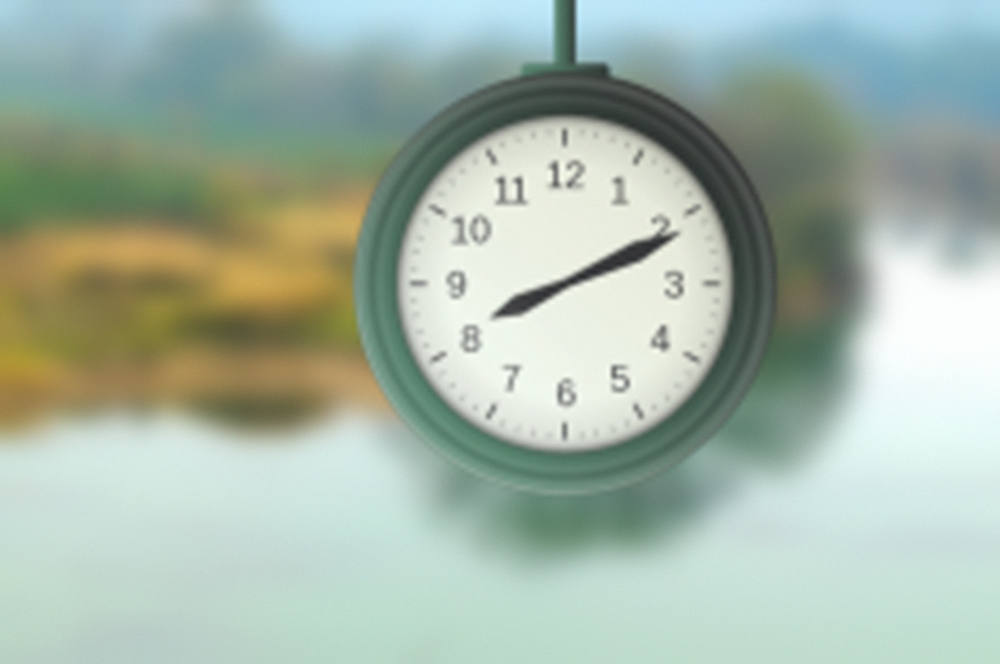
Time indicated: 8:11
